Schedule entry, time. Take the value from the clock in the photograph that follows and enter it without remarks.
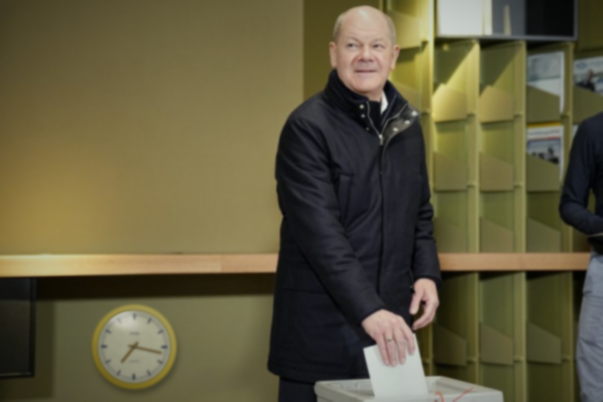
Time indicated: 7:17
